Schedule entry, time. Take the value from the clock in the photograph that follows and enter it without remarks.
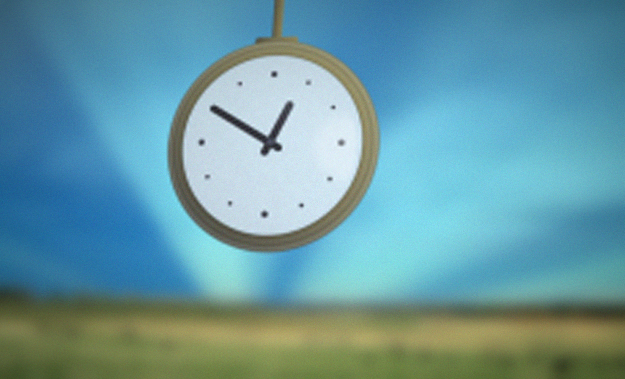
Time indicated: 12:50
